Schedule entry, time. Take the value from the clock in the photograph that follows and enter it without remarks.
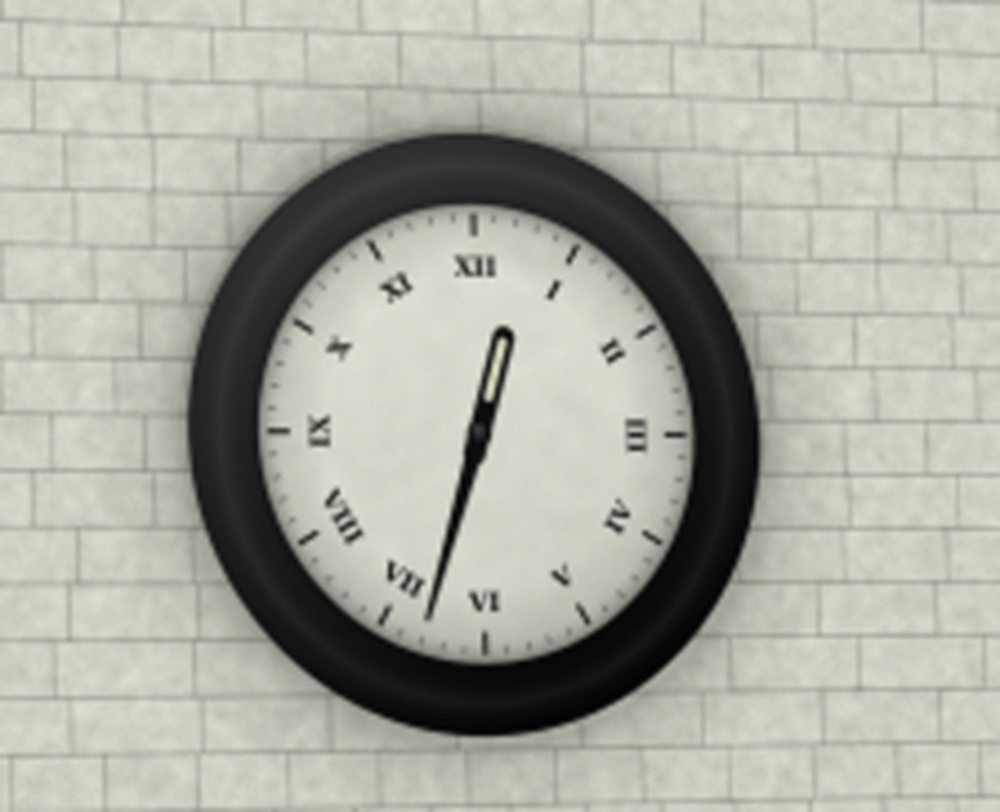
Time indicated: 12:33
